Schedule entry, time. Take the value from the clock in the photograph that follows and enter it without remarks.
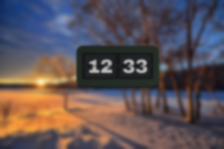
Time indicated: 12:33
